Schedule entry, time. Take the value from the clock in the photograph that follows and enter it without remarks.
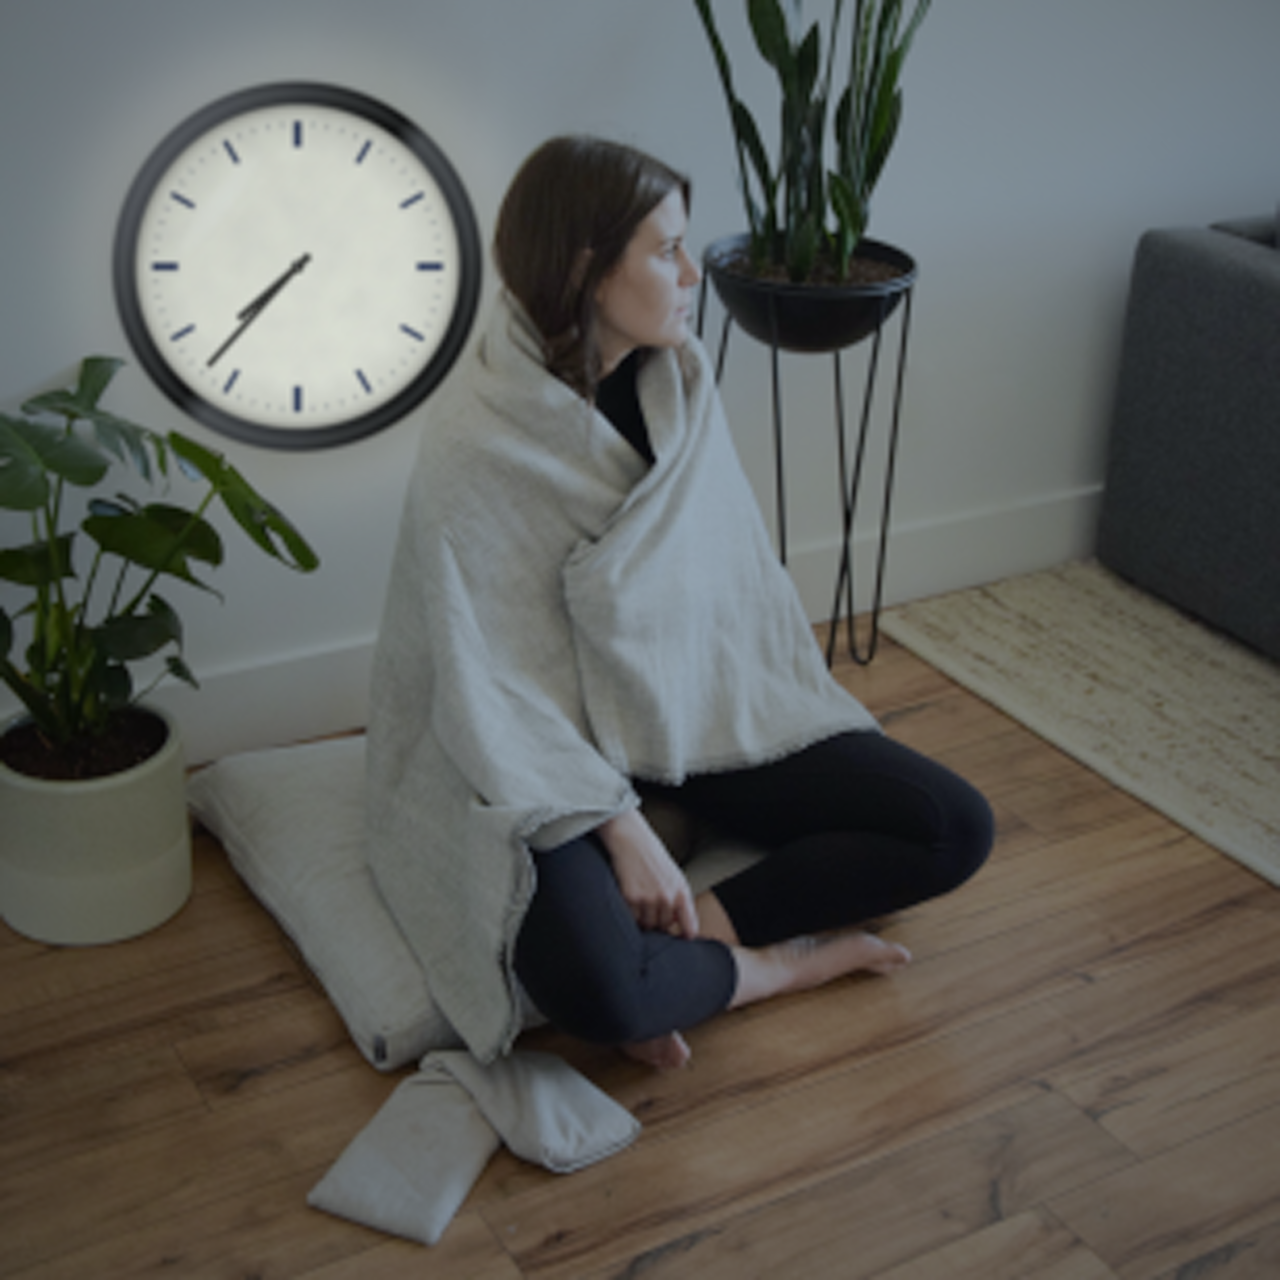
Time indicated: 7:37
